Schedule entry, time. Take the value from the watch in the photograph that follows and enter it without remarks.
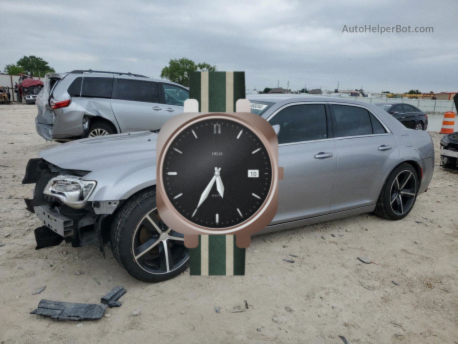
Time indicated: 5:35
